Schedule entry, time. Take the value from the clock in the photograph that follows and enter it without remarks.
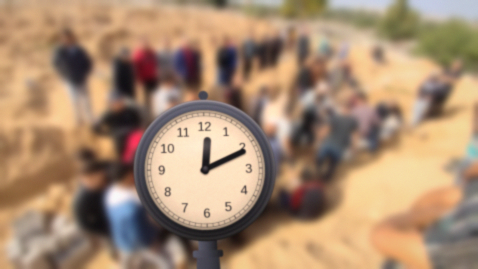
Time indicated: 12:11
